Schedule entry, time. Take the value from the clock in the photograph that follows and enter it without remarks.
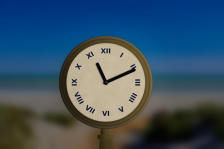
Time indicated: 11:11
